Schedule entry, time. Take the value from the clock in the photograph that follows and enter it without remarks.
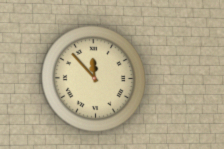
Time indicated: 11:53
